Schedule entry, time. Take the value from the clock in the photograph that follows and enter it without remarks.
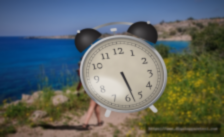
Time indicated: 5:28
